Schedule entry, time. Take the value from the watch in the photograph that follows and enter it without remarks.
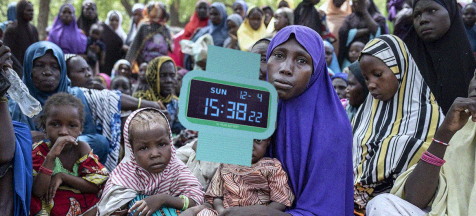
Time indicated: 15:38:22
